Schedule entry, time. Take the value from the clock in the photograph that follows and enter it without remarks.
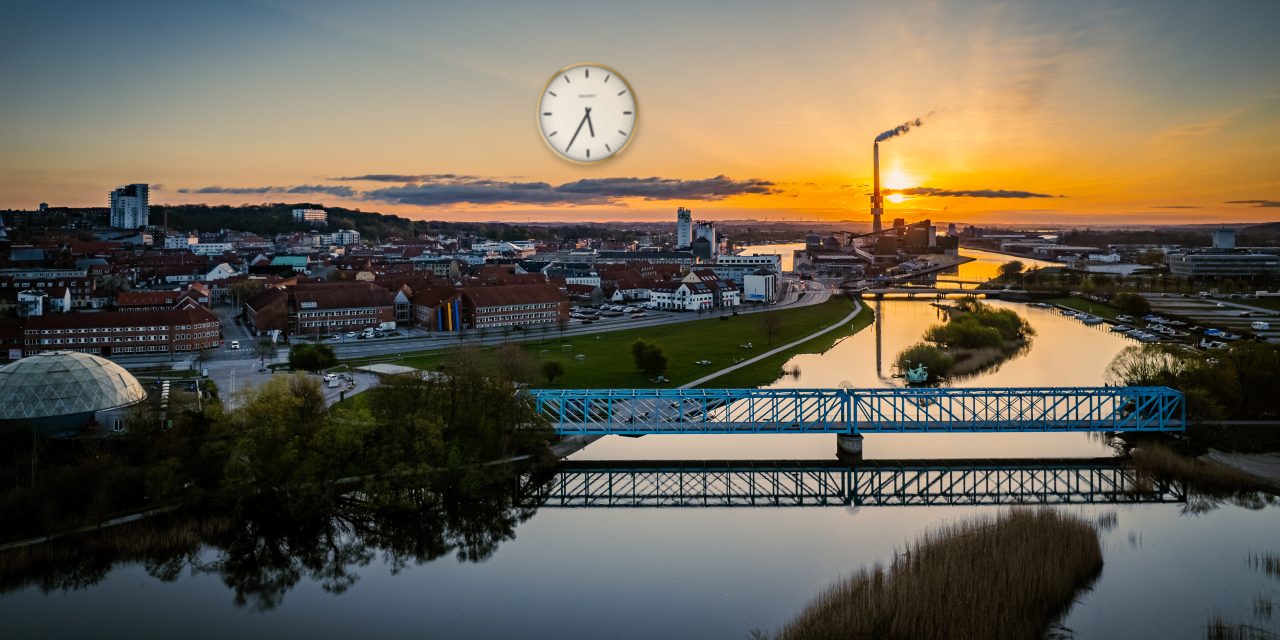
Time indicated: 5:35
